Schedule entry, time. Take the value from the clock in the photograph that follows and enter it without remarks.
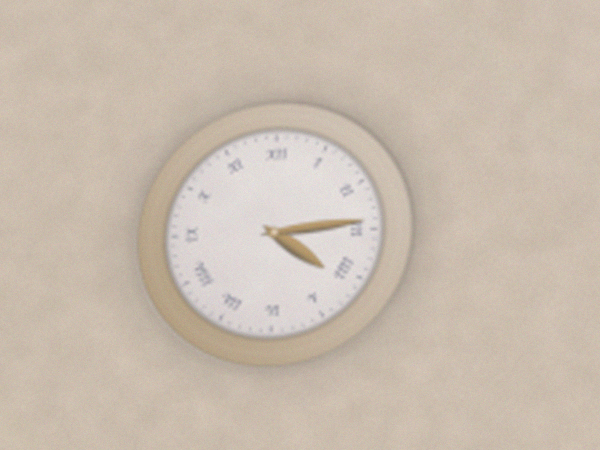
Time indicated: 4:14
